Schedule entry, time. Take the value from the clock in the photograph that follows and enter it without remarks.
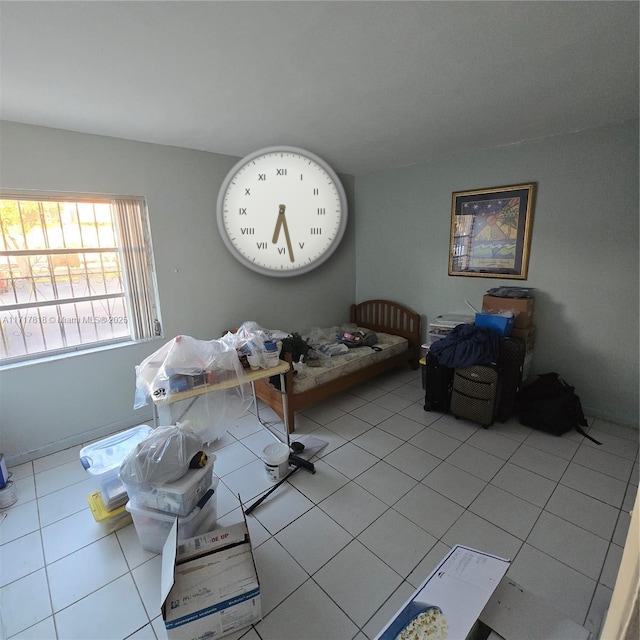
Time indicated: 6:28
